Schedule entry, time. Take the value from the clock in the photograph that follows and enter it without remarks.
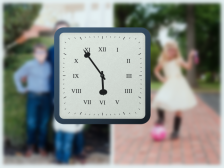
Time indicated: 5:54
